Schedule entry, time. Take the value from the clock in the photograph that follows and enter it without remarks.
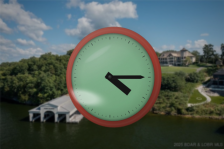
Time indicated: 4:15
